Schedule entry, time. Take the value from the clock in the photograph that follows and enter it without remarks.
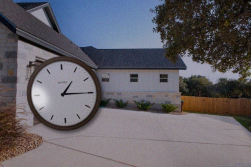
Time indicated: 1:15
